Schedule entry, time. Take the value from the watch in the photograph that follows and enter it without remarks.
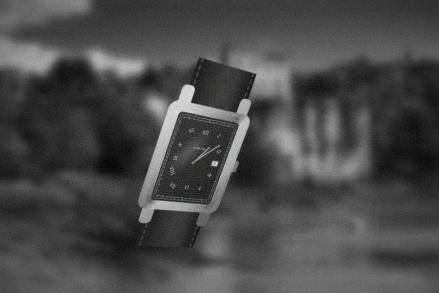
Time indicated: 1:08
